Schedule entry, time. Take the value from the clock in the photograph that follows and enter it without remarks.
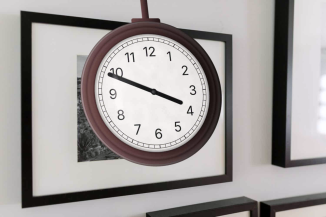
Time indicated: 3:49
